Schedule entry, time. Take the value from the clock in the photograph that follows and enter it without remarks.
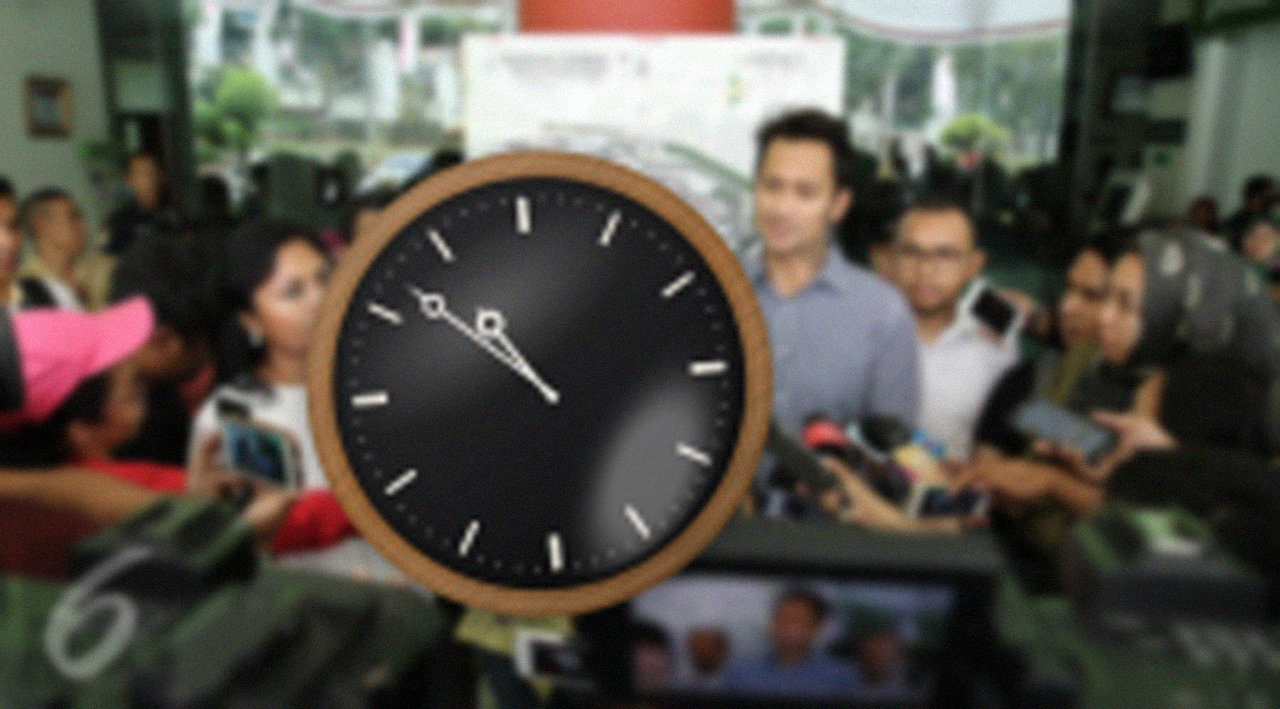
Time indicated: 10:52
